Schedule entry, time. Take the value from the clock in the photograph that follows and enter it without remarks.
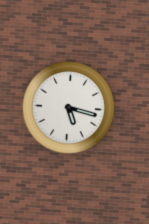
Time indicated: 5:17
